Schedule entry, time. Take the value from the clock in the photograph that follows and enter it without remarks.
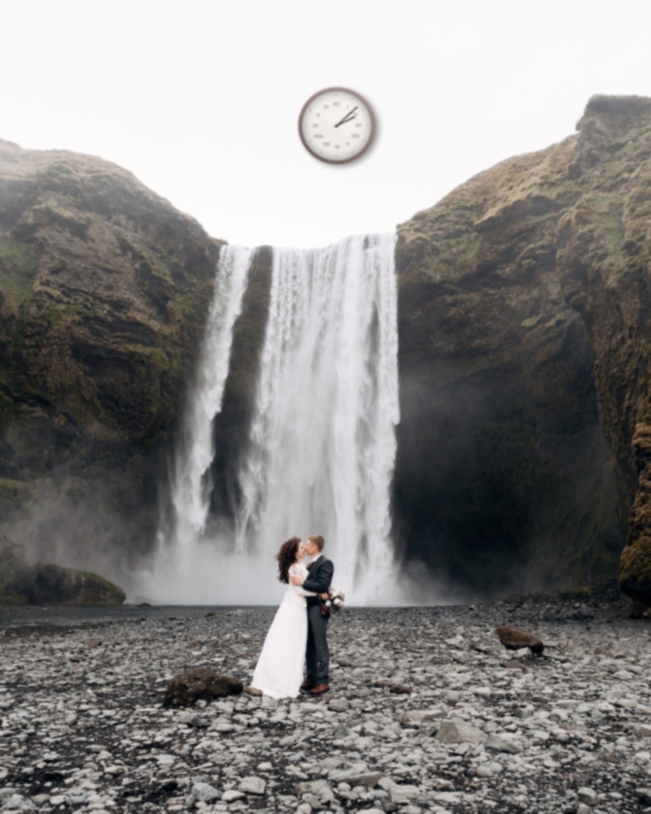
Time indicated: 2:08
